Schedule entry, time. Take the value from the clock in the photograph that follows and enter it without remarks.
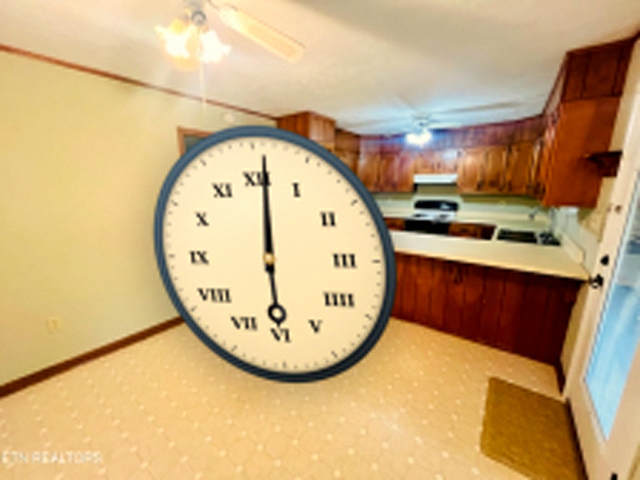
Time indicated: 6:01
